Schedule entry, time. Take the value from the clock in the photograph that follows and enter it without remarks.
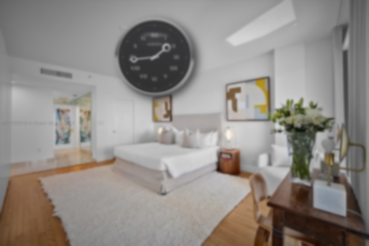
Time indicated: 1:44
